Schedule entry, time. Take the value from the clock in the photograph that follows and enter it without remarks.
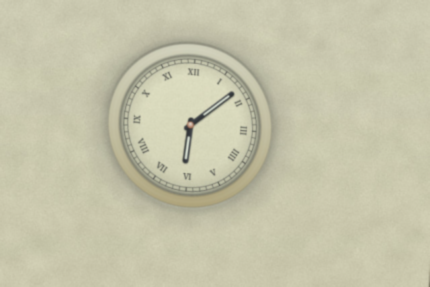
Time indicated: 6:08
